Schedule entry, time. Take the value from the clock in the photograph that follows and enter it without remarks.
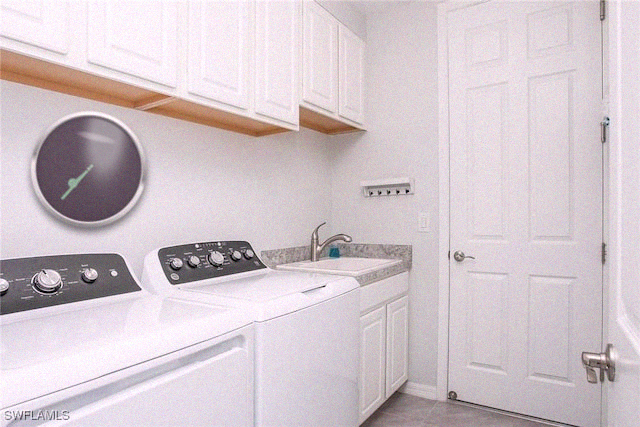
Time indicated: 7:37
